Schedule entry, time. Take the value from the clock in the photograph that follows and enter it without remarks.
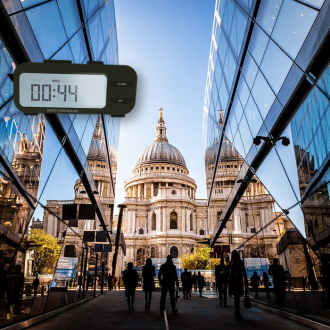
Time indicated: 0:44
